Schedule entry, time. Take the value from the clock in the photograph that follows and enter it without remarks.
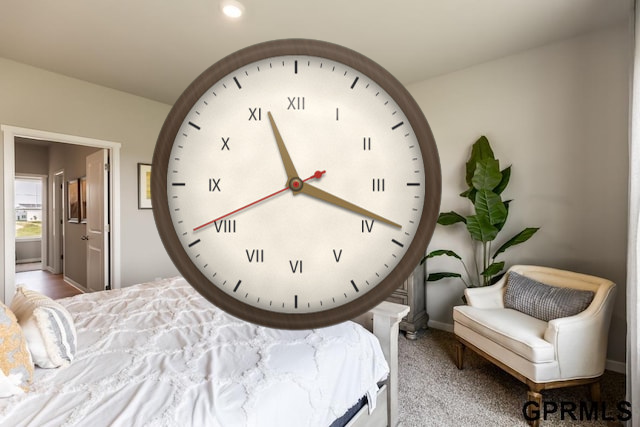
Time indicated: 11:18:41
